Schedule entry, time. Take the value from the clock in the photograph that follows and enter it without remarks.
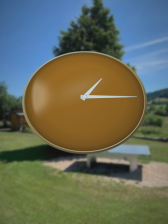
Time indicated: 1:15
